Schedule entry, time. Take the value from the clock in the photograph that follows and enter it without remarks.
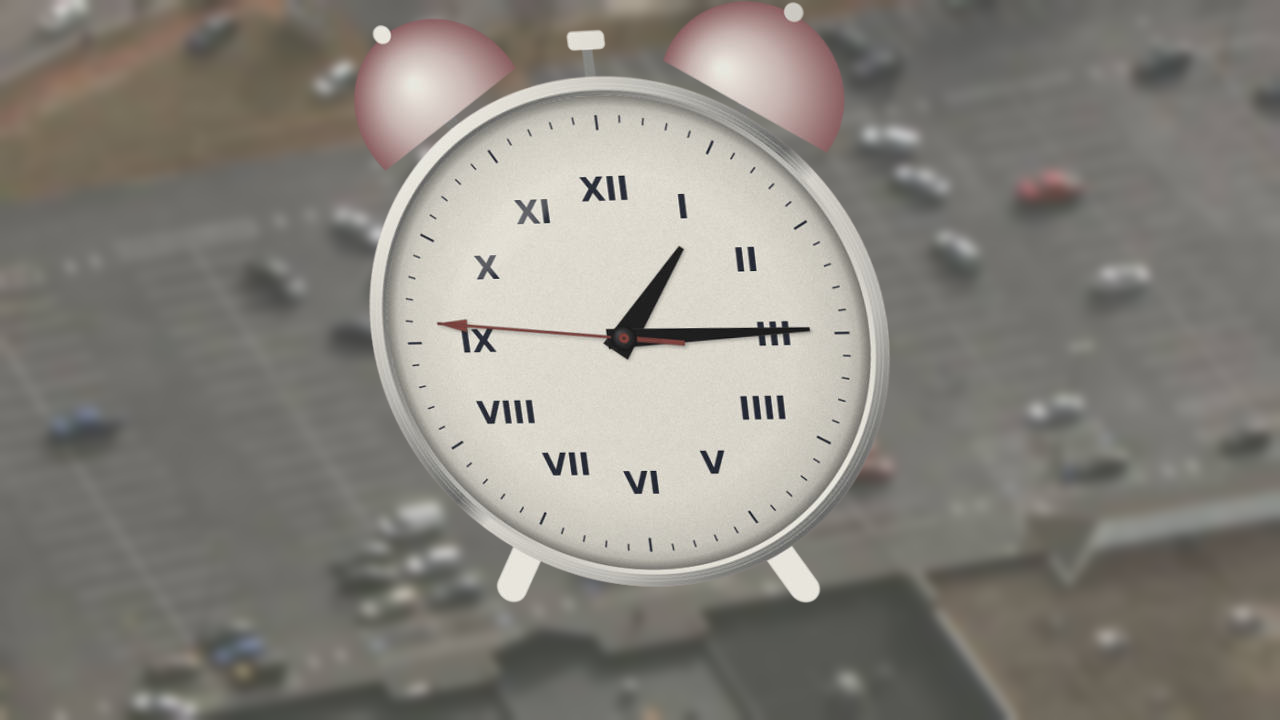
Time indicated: 1:14:46
